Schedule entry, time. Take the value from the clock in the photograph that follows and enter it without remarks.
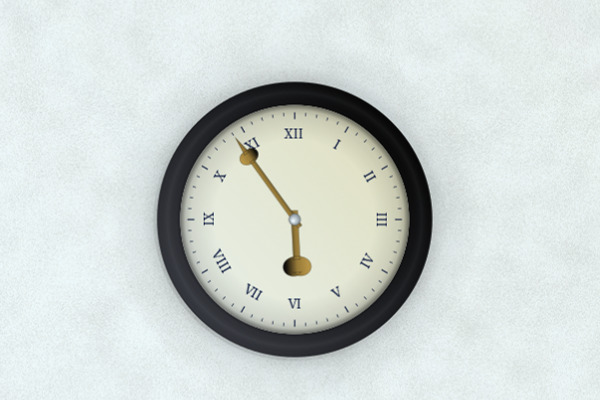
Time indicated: 5:54
